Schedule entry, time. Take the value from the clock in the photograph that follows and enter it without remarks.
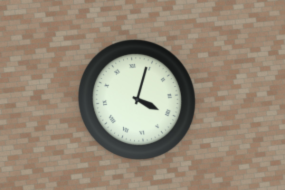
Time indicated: 4:04
